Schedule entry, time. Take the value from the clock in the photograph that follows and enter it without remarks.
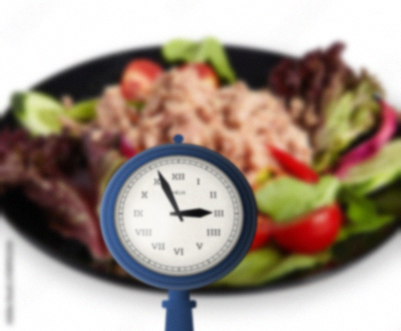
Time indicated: 2:56
